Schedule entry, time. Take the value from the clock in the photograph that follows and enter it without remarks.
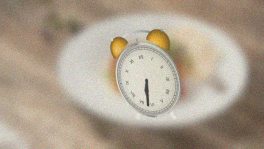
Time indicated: 6:32
